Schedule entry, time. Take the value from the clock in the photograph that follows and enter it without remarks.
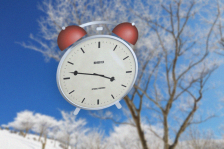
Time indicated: 3:47
